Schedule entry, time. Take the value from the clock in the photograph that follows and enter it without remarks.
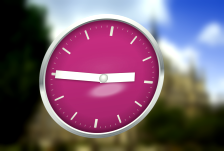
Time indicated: 2:45
